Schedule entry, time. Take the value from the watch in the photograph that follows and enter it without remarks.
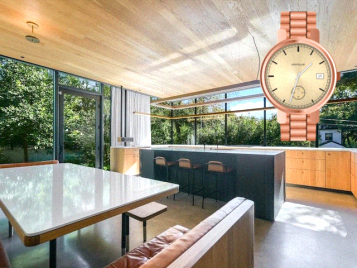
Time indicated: 1:33
